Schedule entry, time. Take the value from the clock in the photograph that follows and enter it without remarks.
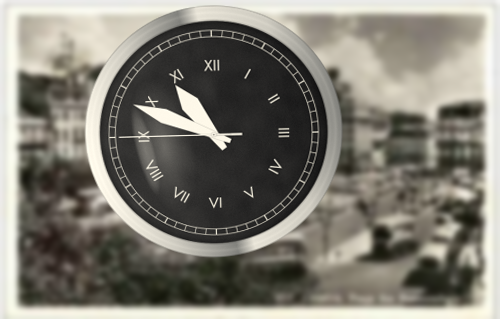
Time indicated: 10:48:45
